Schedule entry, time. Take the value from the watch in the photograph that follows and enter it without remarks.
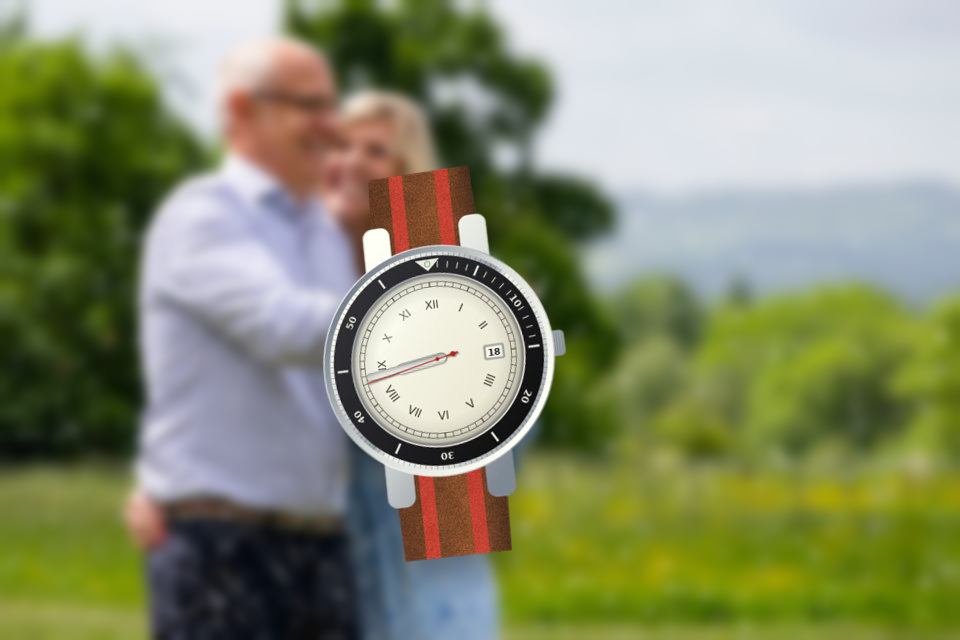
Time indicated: 8:43:43
